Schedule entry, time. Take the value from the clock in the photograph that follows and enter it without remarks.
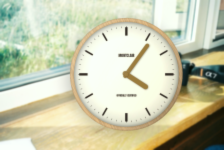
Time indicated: 4:06
